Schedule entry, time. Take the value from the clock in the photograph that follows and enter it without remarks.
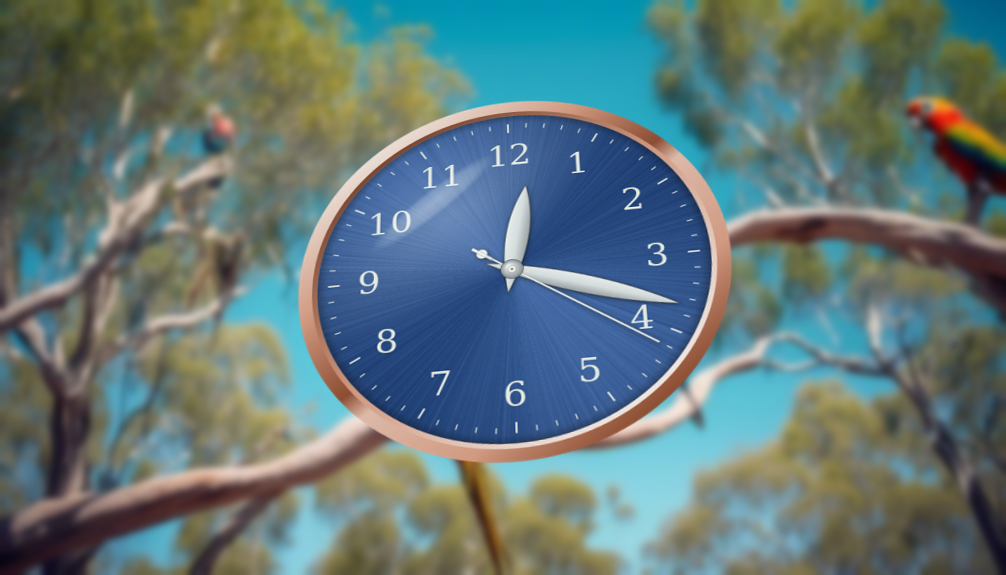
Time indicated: 12:18:21
